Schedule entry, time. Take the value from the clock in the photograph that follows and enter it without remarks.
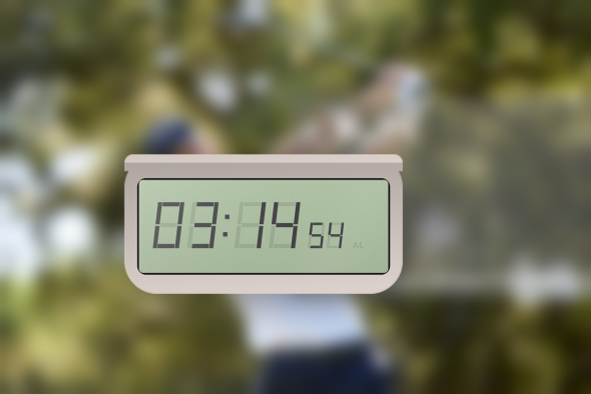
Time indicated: 3:14:54
